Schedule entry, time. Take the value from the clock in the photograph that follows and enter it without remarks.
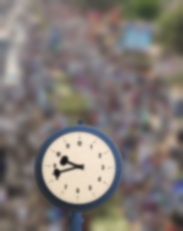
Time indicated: 9:42
